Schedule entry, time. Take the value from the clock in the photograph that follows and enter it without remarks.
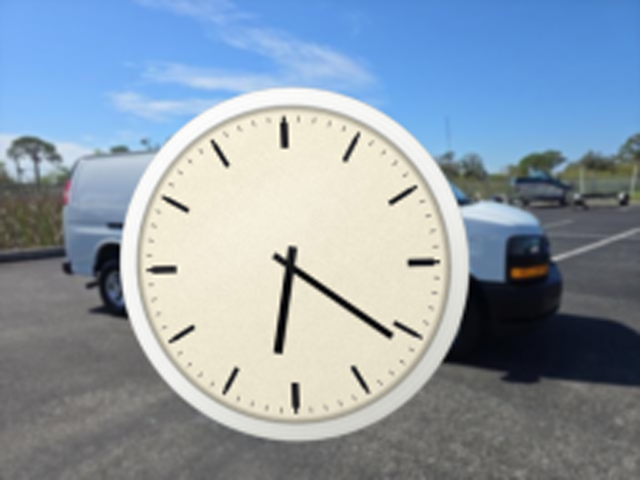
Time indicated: 6:21
